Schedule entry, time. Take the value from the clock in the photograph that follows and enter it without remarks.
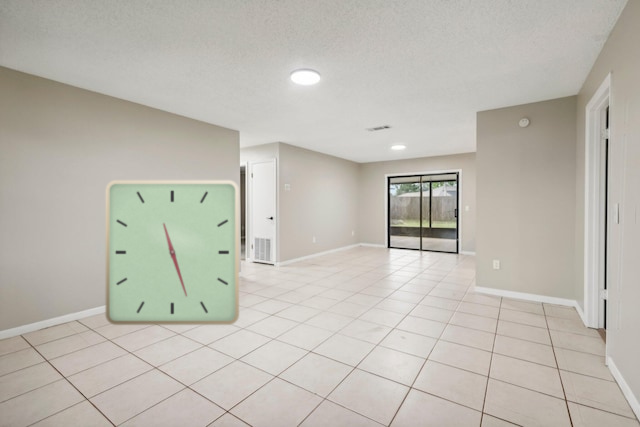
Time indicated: 11:27
